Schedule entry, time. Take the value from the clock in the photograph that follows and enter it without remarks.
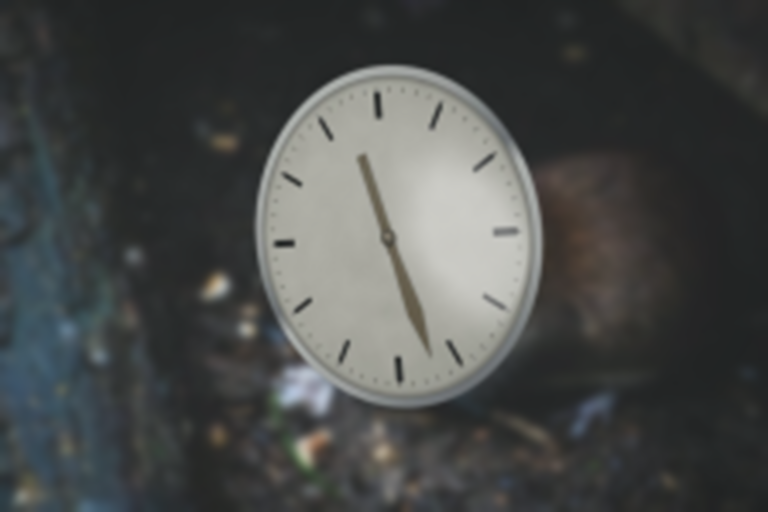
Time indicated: 11:27
